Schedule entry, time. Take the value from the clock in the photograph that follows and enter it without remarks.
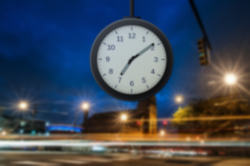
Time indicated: 7:09
